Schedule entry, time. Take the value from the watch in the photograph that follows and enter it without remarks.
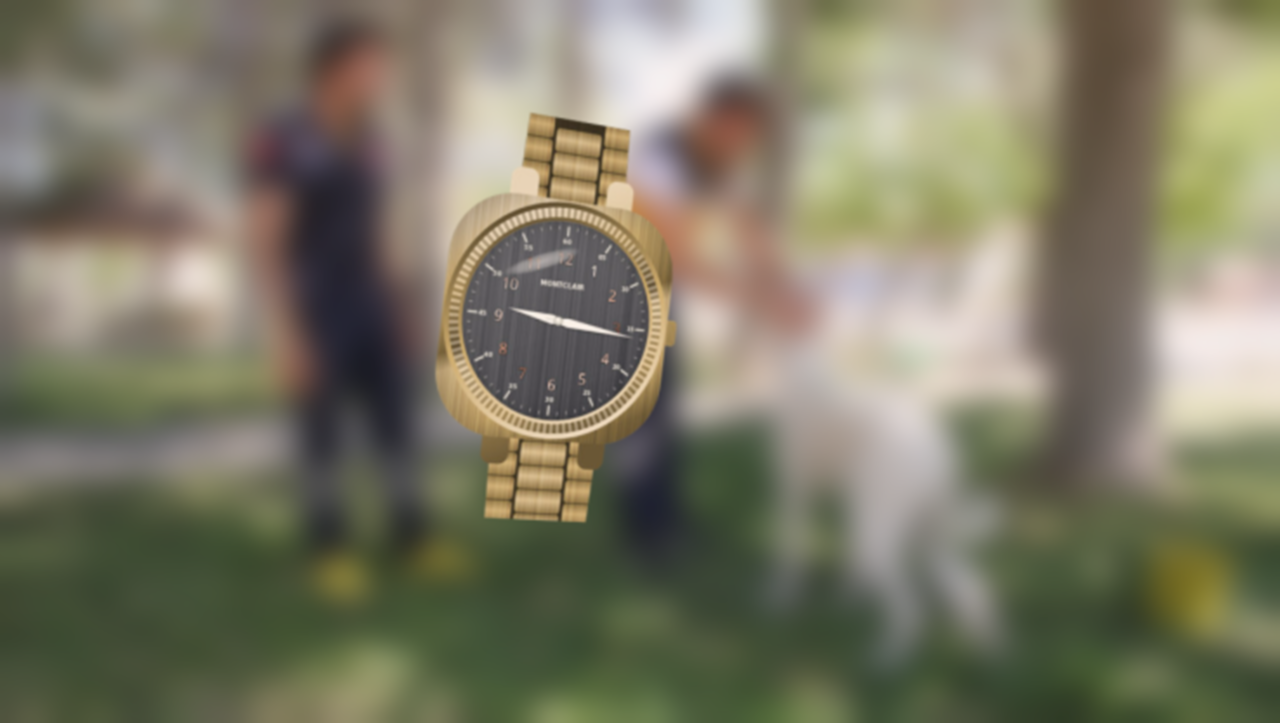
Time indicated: 9:16
